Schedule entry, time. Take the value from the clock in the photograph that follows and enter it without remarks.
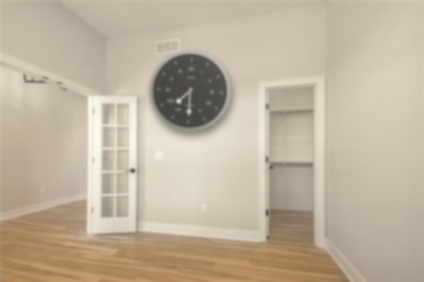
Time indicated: 7:30
